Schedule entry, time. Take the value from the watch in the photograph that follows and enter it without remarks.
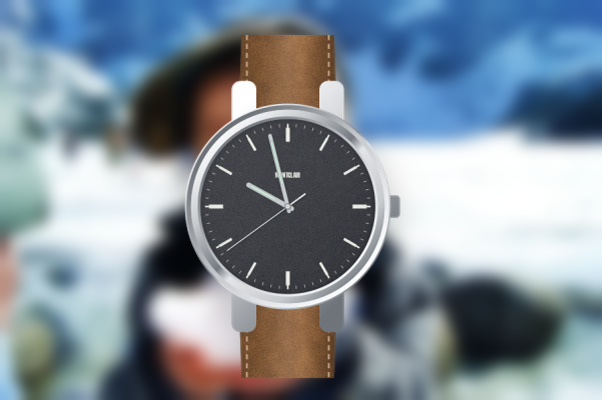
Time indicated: 9:57:39
